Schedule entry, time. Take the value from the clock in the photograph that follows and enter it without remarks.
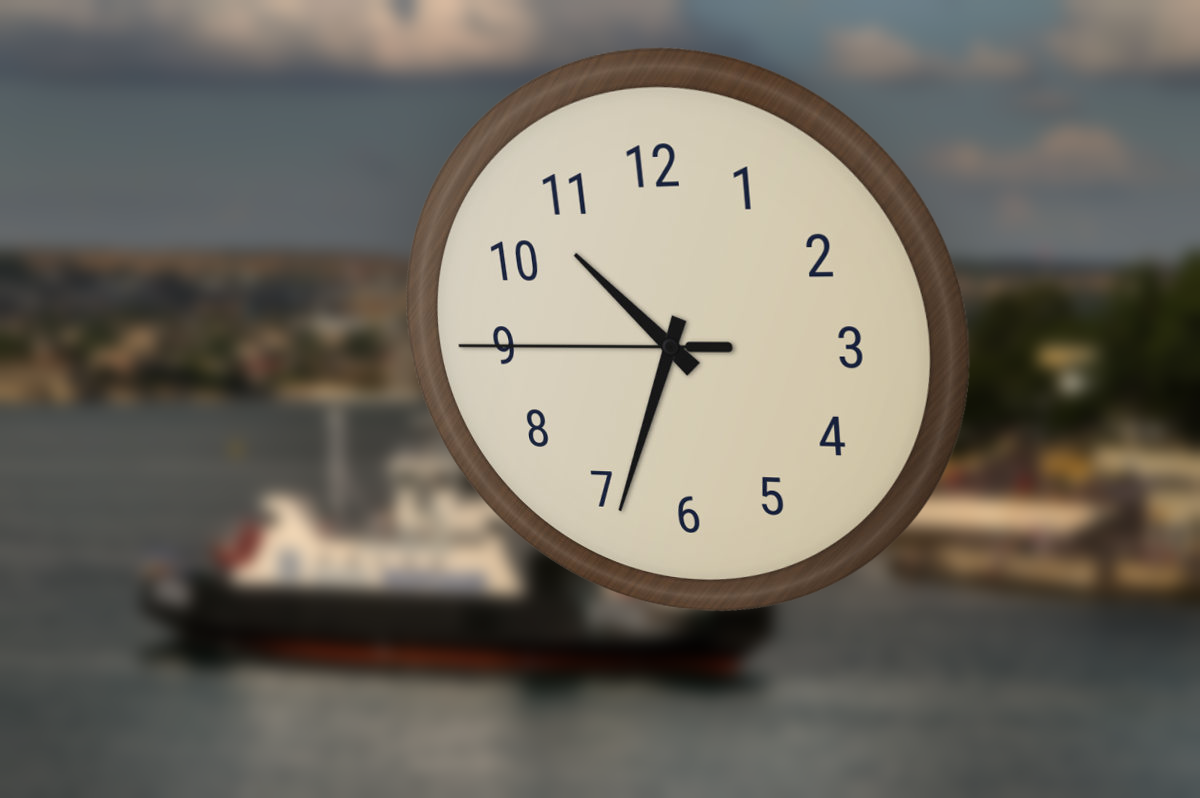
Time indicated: 10:33:45
